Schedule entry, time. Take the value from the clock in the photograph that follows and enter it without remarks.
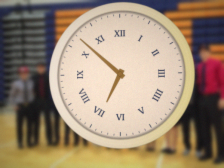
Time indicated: 6:52
